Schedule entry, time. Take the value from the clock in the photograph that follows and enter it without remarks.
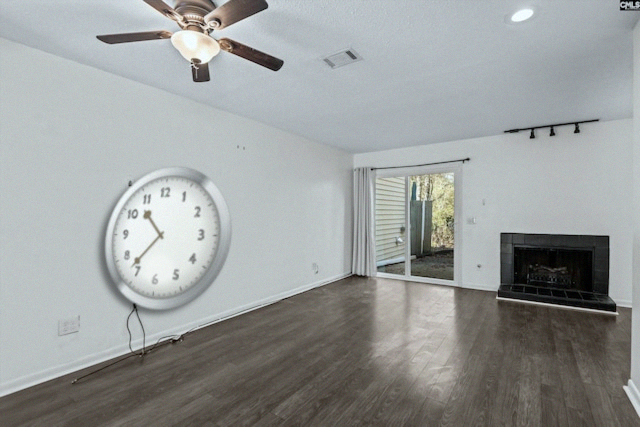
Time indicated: 10:37
